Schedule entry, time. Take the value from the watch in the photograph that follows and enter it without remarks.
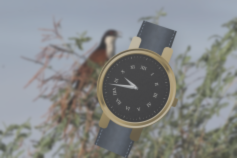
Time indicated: 9:43
